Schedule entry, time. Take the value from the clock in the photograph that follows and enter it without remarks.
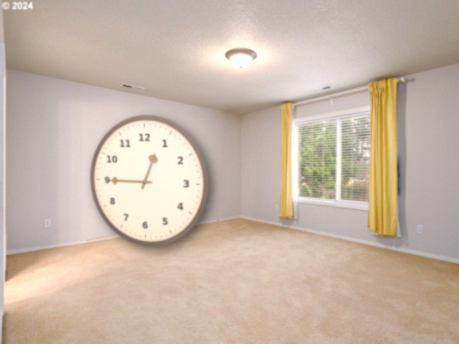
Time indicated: 12:45
